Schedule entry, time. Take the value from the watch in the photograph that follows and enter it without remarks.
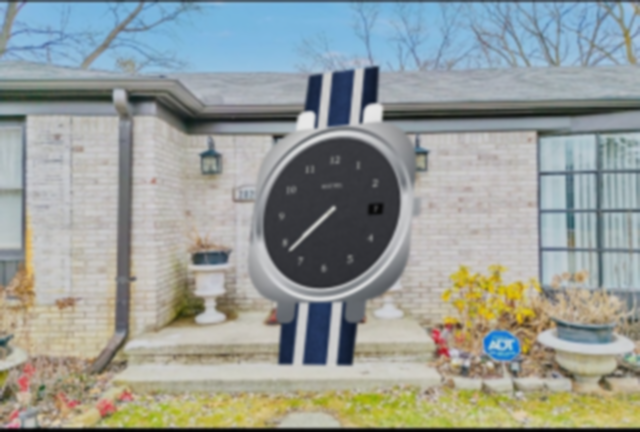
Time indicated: 7:38
